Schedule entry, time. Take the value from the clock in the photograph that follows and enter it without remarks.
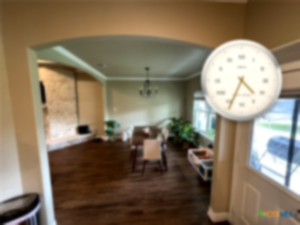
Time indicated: 4:34
